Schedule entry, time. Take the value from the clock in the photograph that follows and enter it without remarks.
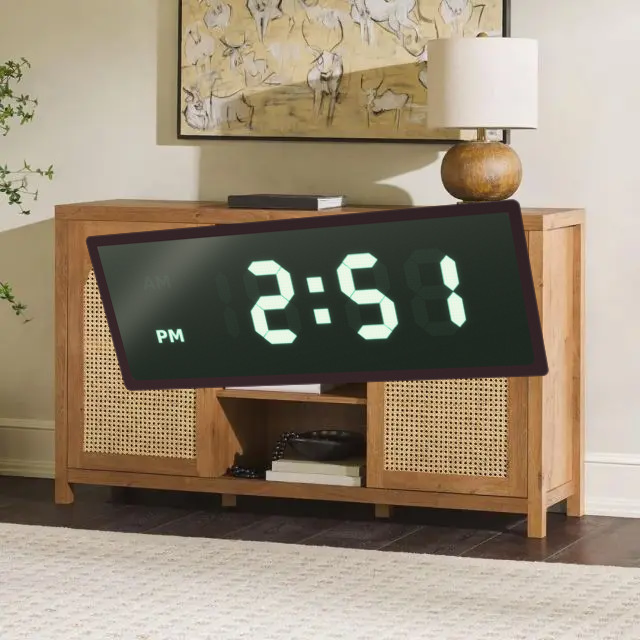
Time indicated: 2:51
